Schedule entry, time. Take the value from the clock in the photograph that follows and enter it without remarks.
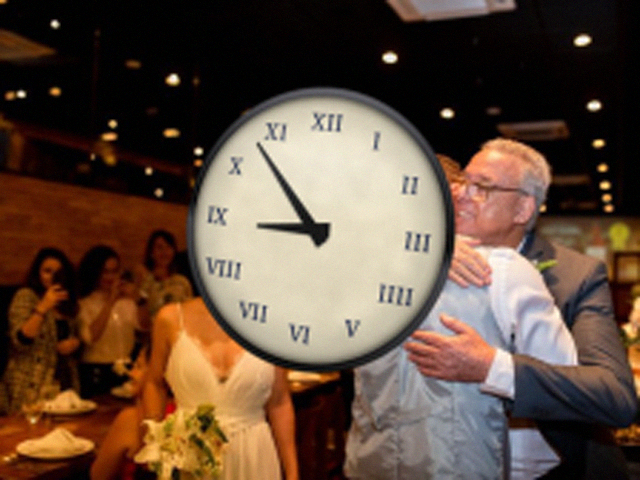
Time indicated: 8:53
